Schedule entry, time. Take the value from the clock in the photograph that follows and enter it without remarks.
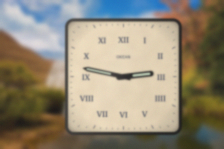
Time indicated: 2:47
